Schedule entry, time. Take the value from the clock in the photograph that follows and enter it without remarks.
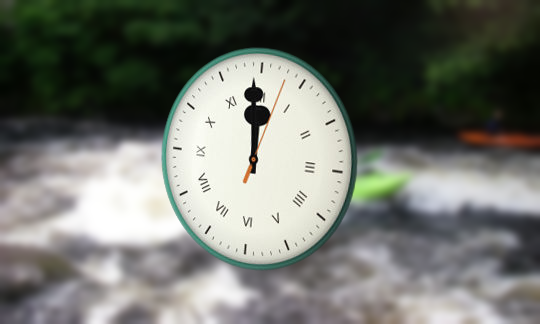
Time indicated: 11:59:03
